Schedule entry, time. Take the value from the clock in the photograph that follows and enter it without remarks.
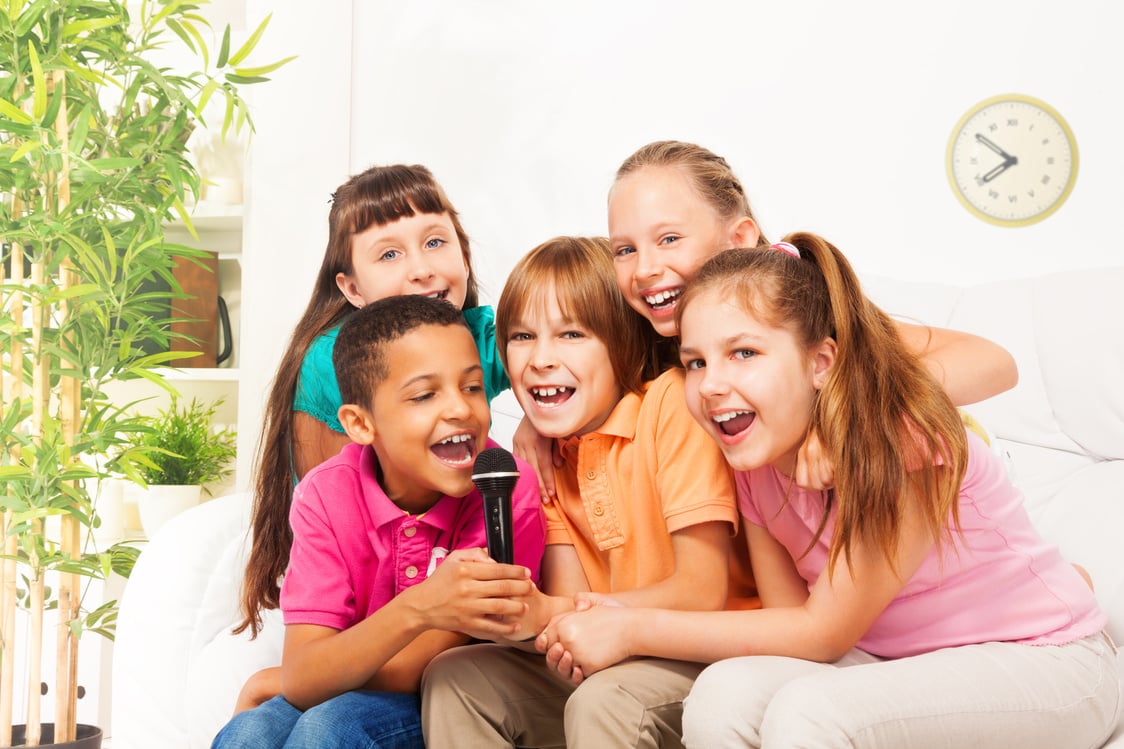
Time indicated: 7:51
